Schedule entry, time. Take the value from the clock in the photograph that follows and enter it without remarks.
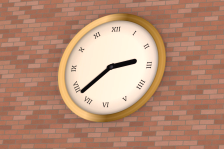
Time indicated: 2:38
